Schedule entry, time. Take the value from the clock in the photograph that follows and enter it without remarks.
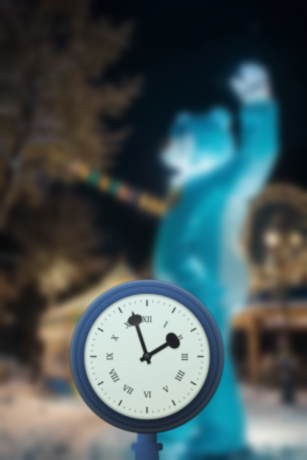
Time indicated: 1:57
